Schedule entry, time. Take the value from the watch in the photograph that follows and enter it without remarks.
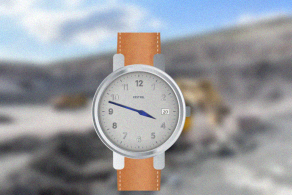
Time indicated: 3:48
